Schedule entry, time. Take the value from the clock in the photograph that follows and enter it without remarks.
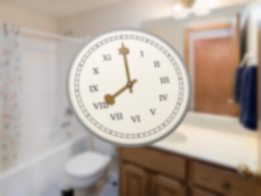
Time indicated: 8:00
